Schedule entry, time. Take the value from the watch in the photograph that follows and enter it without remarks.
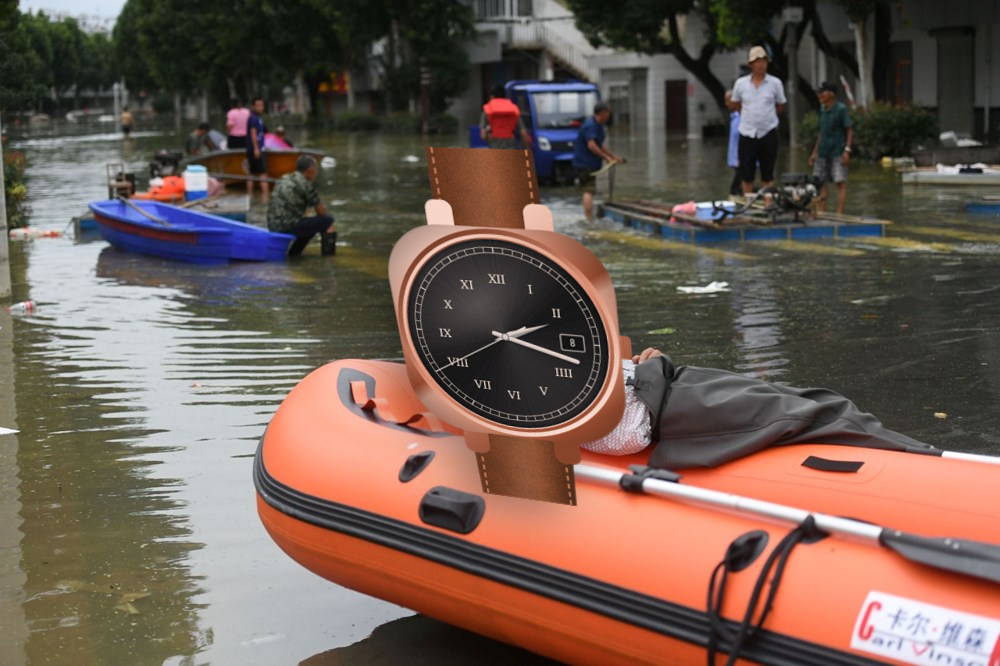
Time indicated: 2:17:40
